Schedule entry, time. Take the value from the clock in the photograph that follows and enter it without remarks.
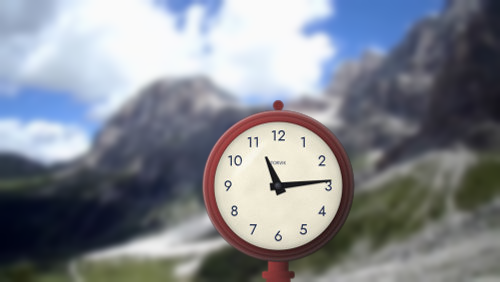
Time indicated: 11:14
